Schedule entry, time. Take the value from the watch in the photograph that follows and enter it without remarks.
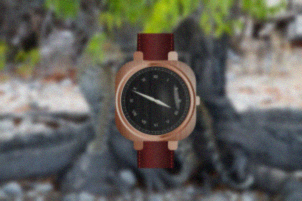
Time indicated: 3:49
